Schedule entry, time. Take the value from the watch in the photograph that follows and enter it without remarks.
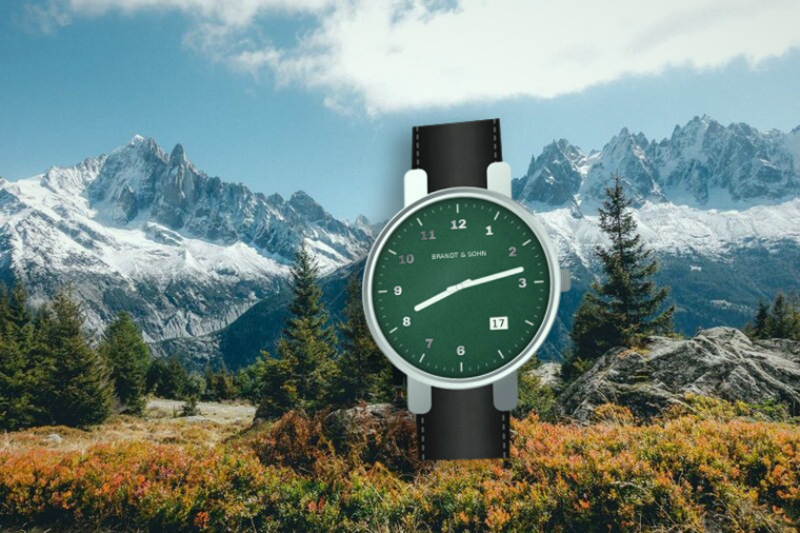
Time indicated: 8:13
